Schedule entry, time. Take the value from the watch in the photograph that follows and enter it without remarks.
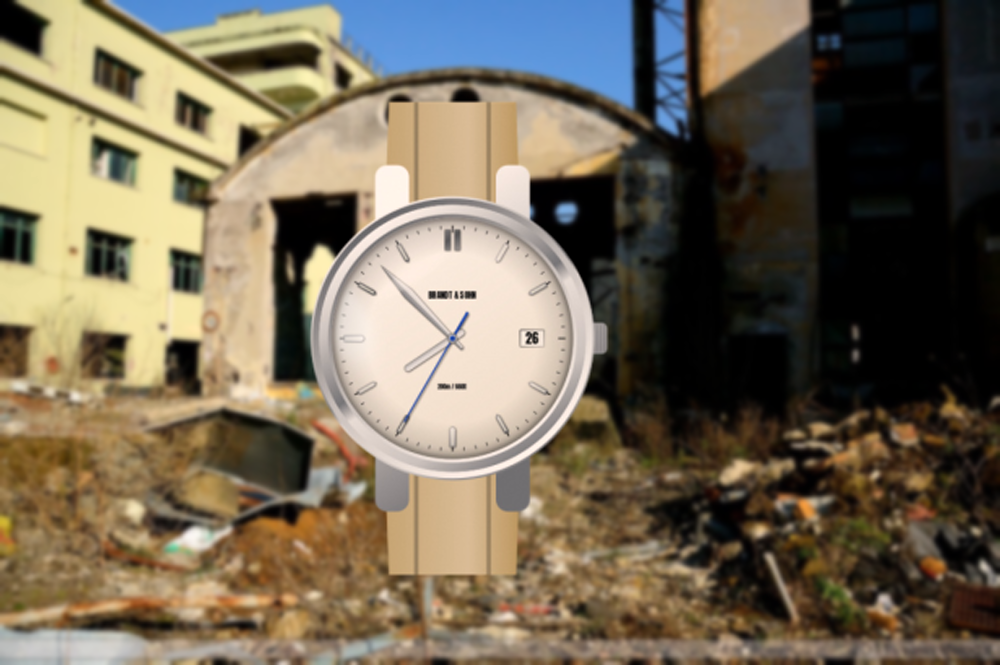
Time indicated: 7:52:35
